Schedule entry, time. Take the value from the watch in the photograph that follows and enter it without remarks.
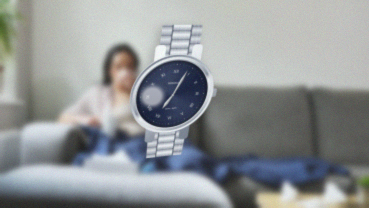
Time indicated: 7:04
